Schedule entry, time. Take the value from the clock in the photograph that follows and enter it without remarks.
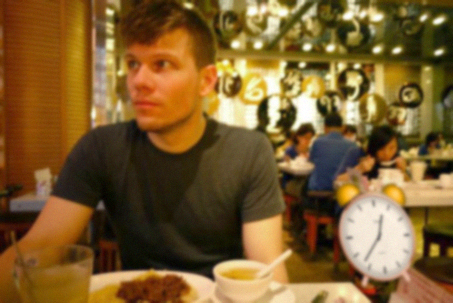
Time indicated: 12:37
